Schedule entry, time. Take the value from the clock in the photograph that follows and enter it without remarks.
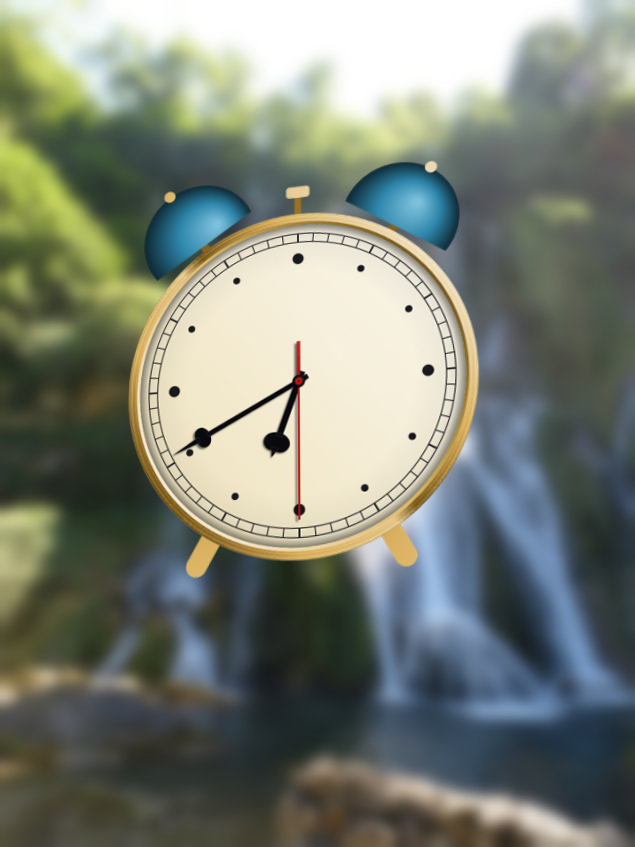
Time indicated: 6:40:30
